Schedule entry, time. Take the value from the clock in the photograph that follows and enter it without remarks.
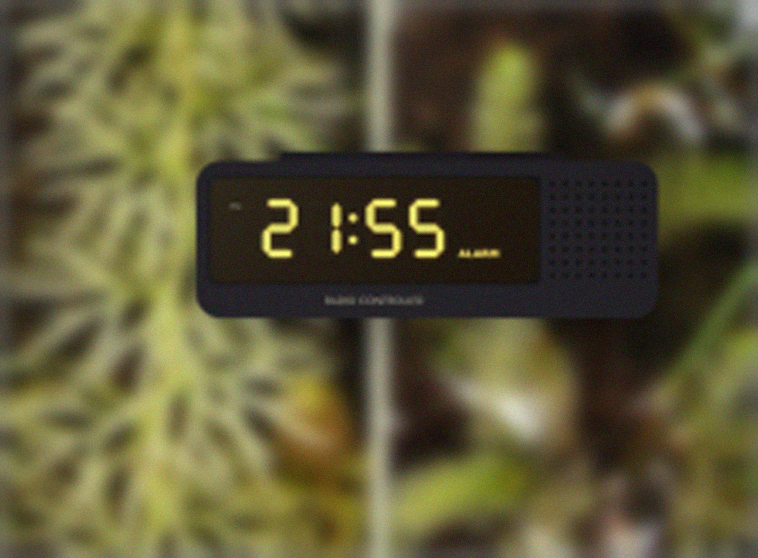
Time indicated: 21:55
